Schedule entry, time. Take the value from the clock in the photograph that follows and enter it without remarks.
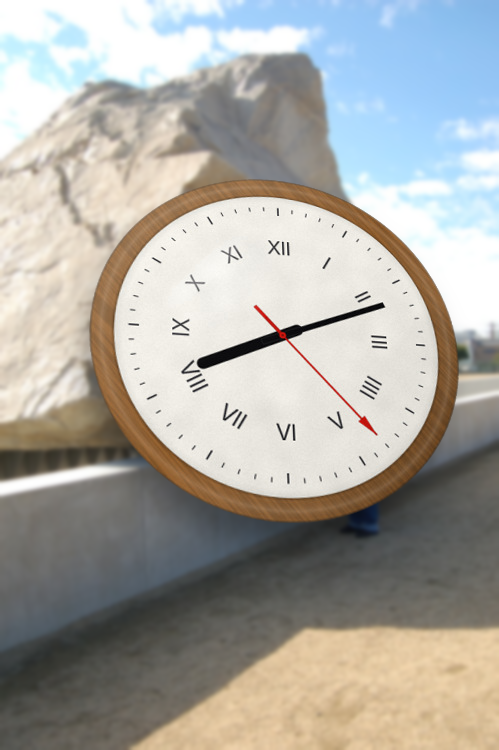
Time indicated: 8:11:23
